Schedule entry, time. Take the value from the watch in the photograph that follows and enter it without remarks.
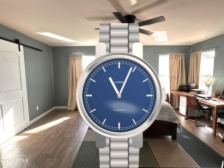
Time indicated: 11:04
